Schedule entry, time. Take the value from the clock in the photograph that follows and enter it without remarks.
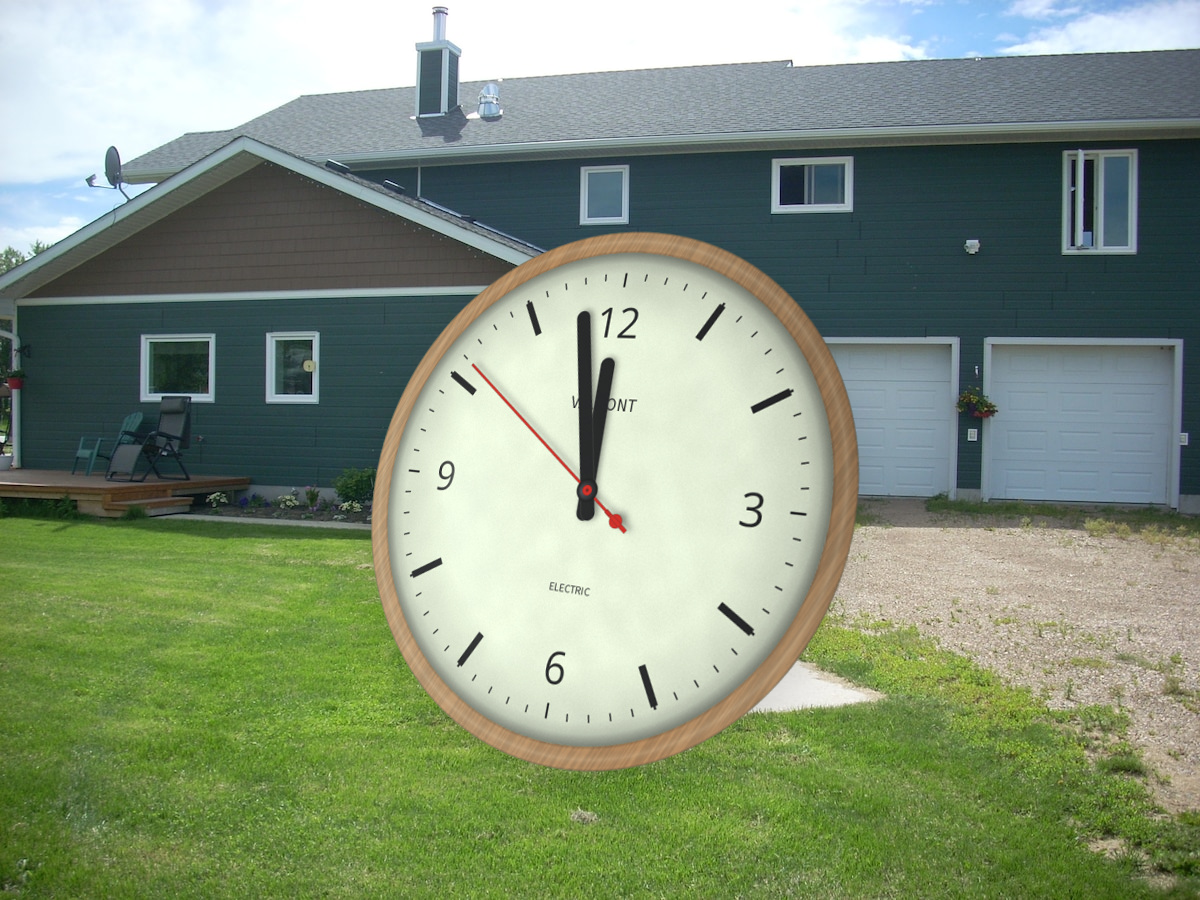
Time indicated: 11:57:51
